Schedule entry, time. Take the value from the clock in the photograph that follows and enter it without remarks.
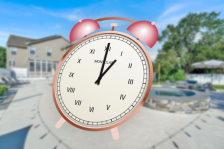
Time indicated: 1:00
